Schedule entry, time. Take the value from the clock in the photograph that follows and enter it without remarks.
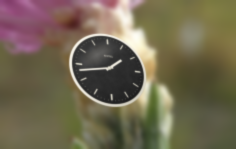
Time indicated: 1:43
